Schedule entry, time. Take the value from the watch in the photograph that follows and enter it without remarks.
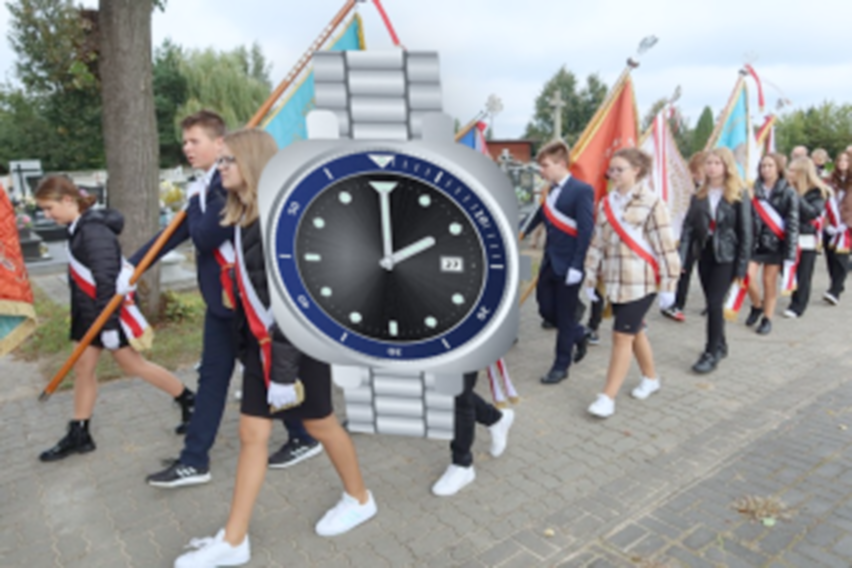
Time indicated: 2:00
